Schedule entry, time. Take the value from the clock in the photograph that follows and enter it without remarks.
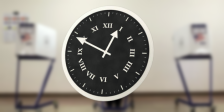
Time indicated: 12:49
